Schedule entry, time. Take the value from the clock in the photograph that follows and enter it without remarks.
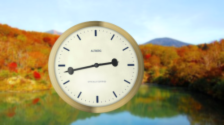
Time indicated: 2:43
